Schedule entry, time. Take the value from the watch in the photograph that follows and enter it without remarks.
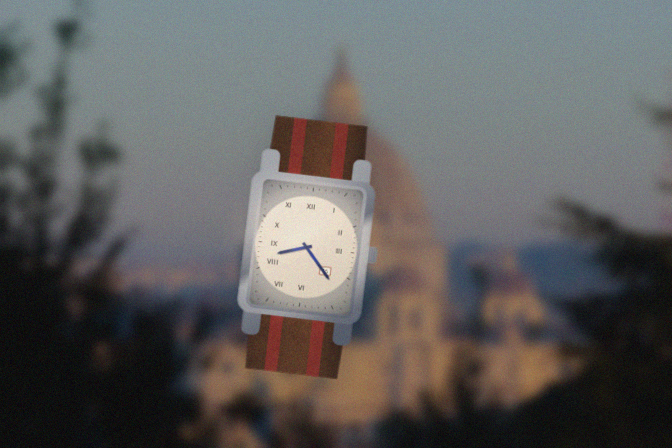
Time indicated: 8:23
